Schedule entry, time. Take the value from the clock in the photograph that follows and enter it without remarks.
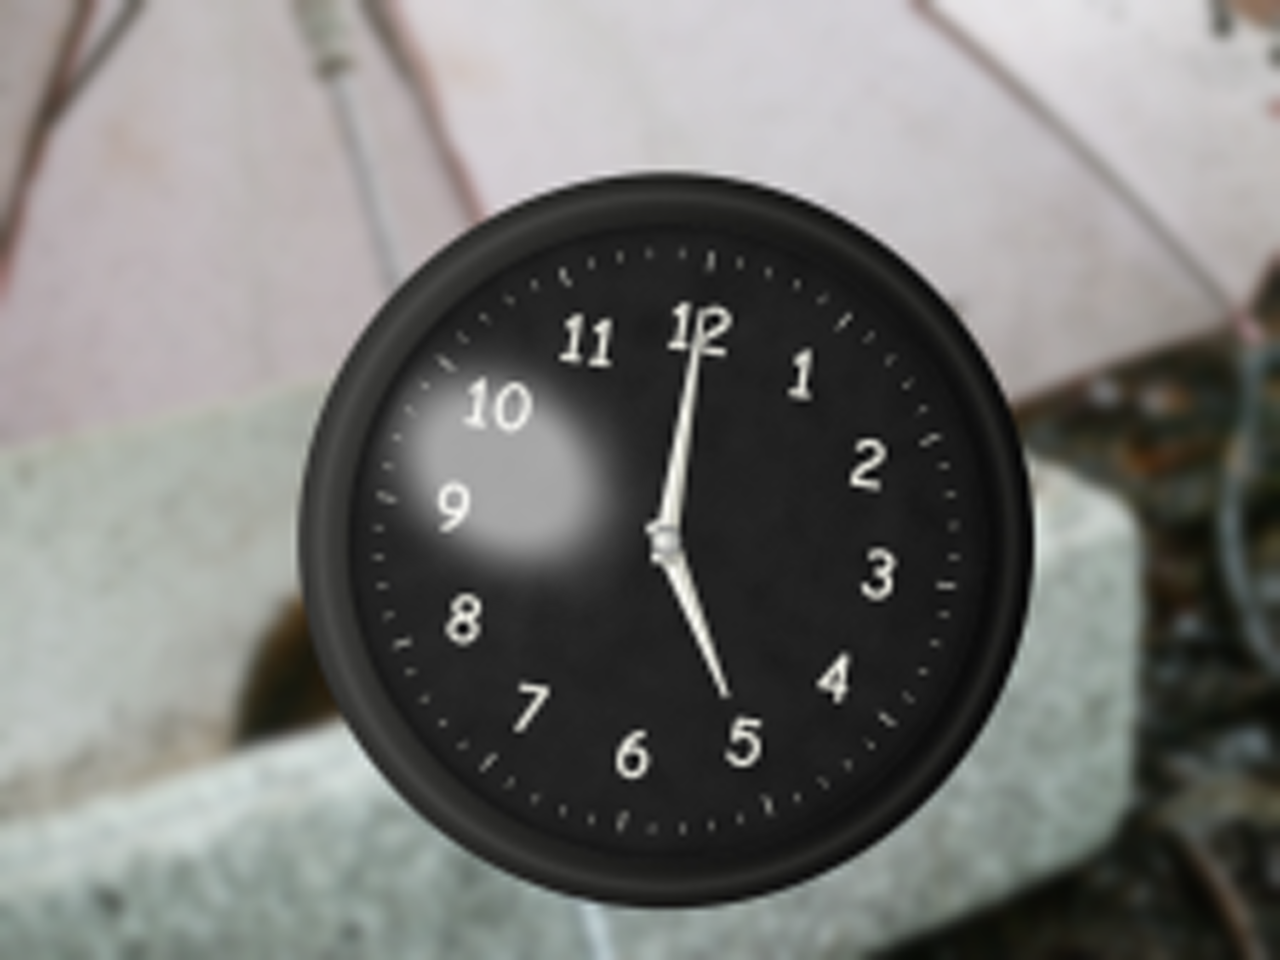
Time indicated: 5:00
